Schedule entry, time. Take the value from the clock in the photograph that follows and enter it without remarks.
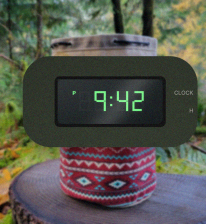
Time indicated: 9:42
